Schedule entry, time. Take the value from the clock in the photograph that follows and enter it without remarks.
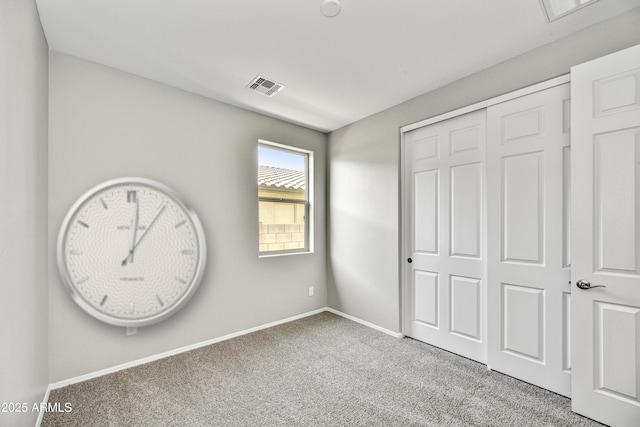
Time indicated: 12:01:06
